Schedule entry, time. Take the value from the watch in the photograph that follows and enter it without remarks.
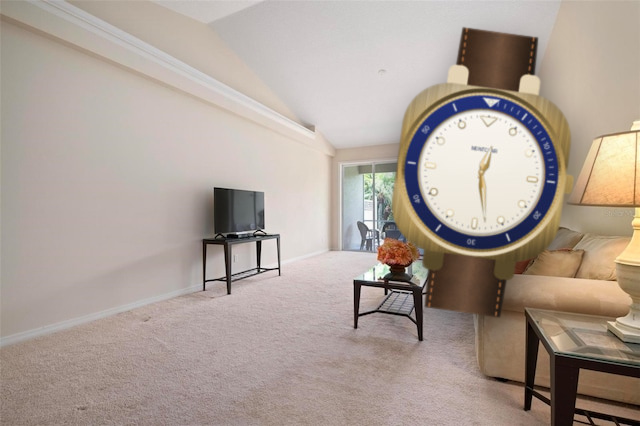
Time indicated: 12:28
